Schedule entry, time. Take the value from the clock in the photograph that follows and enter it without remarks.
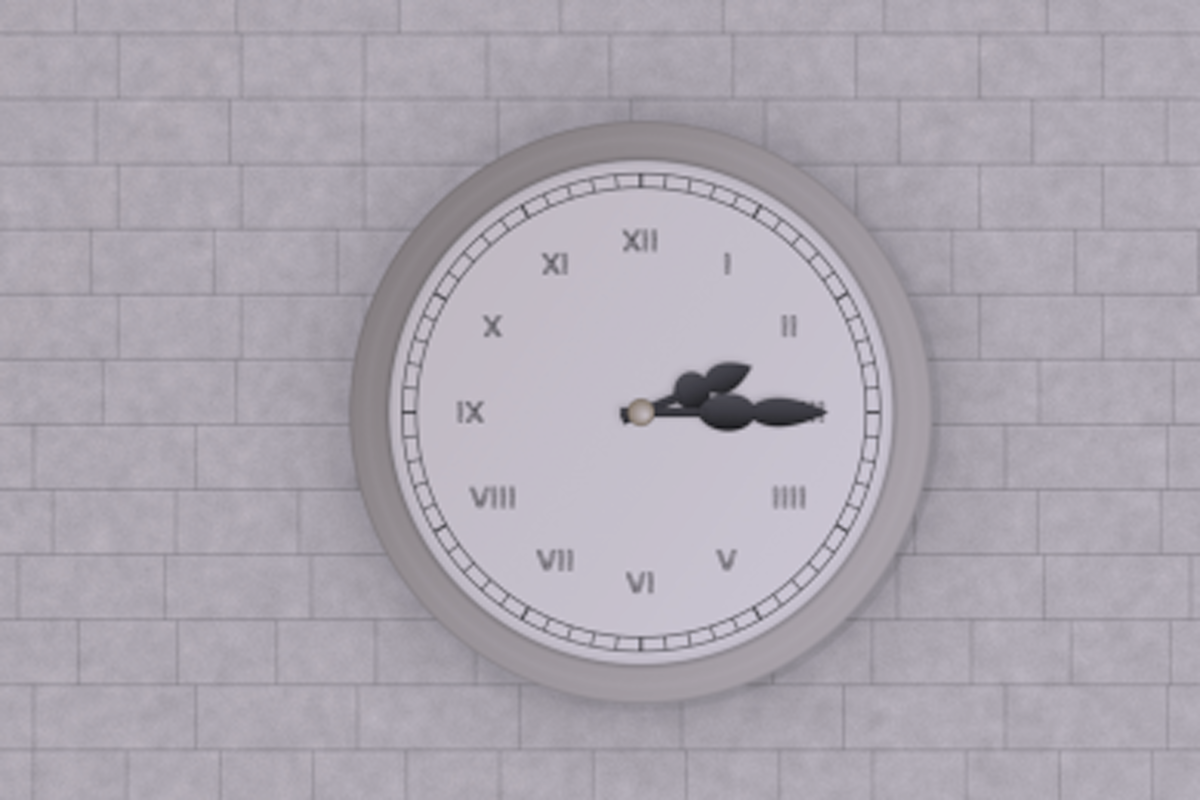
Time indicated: 2:15
